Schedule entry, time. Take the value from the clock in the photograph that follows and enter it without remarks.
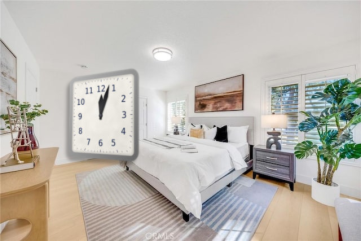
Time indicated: 12:03
